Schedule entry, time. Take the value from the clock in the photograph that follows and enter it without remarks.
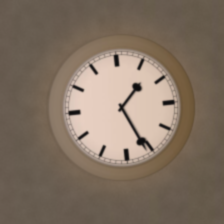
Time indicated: 1:26
